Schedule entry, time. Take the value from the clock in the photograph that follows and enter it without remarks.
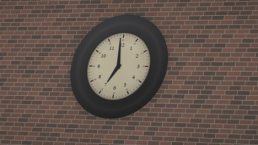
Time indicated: 6:59
